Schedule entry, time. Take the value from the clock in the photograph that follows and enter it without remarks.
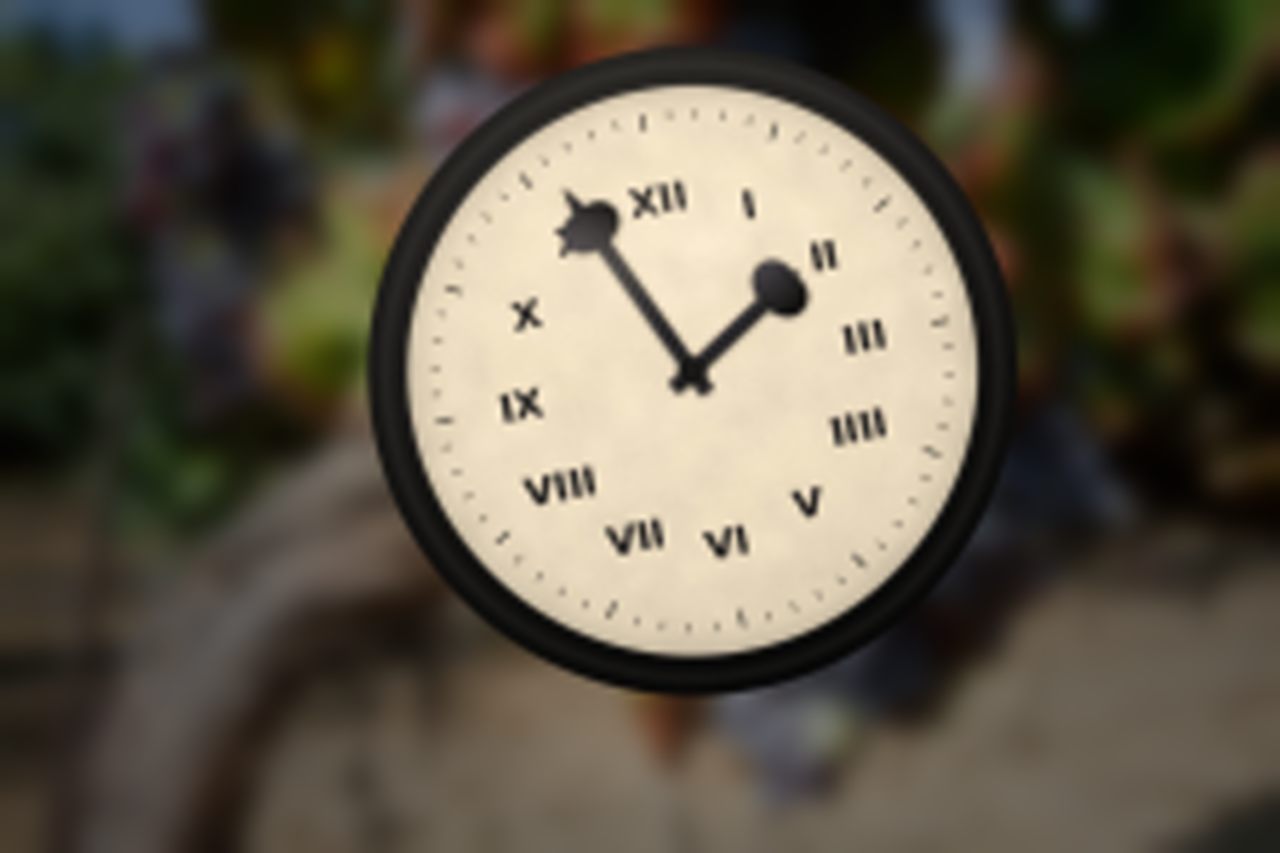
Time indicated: 1:56
